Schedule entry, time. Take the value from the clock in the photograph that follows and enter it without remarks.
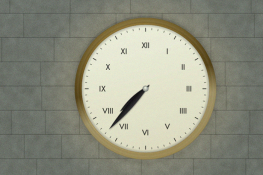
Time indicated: 7:37
